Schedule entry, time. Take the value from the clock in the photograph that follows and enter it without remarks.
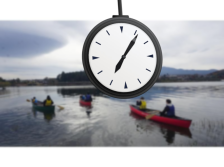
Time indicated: 7:06
